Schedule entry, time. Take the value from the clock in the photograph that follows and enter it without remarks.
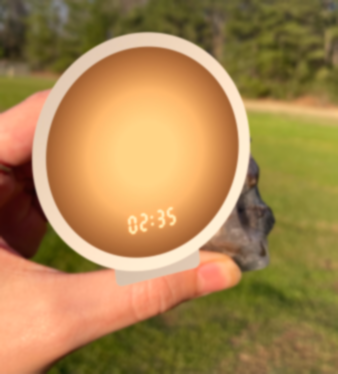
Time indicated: 2:35
